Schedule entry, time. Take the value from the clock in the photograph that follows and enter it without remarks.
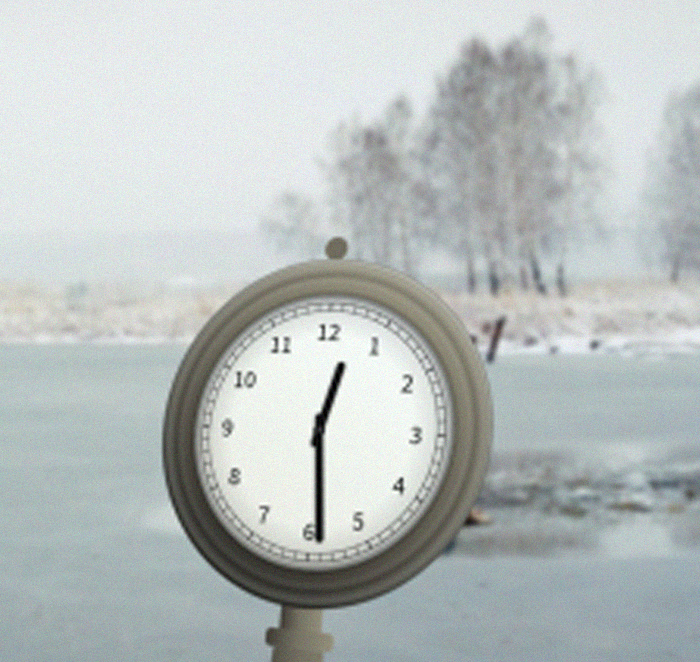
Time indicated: 12:29
